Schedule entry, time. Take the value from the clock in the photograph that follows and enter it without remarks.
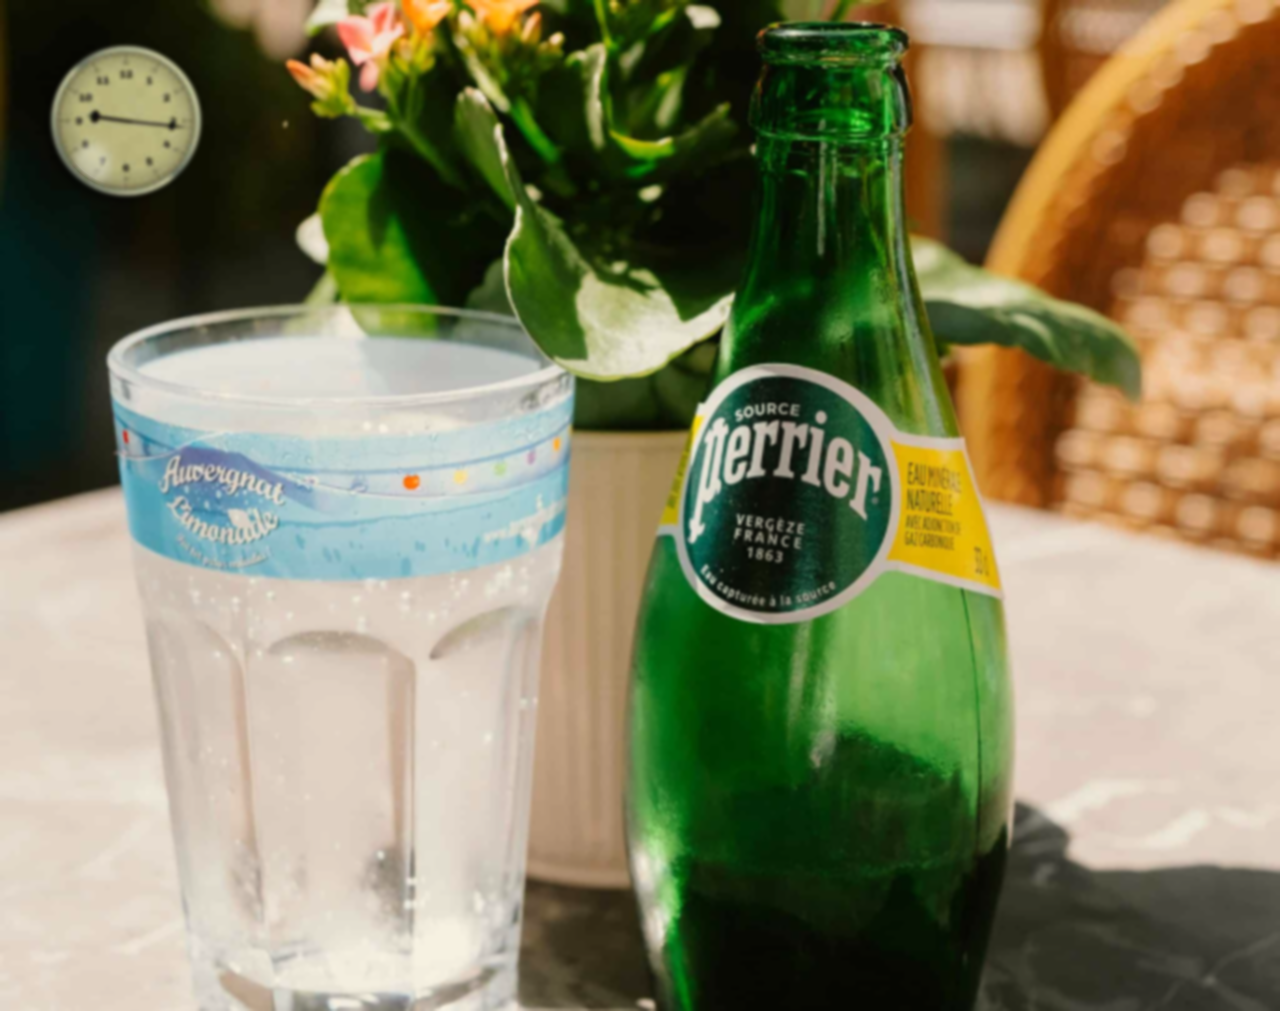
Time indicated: 9:16
